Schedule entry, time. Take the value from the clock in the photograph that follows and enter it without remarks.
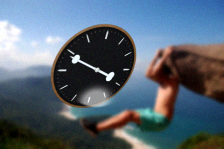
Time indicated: 3:49
